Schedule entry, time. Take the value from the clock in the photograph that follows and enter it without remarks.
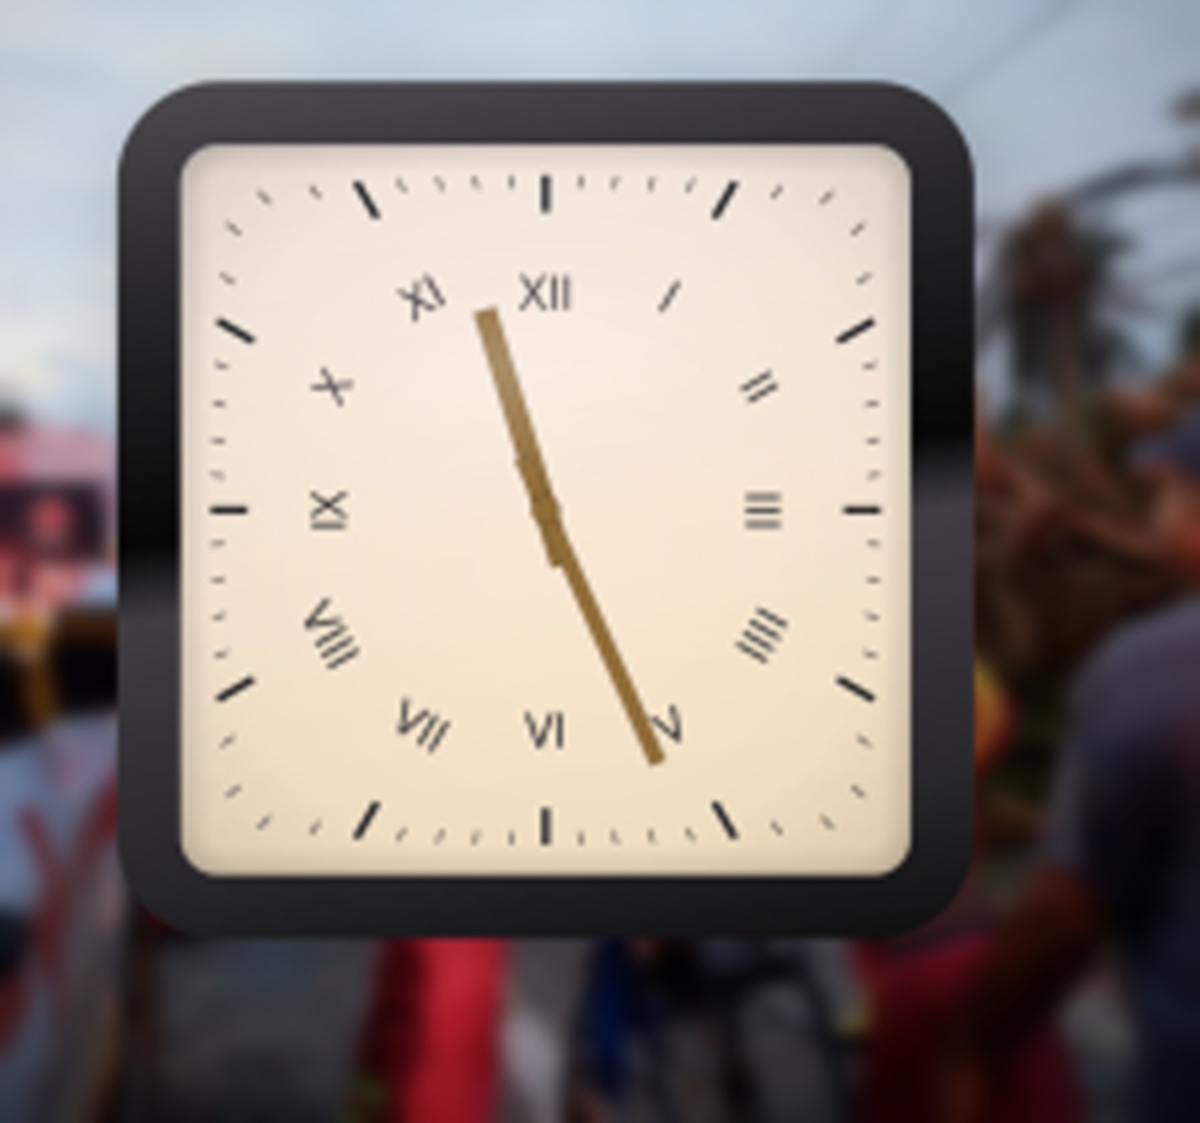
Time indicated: 11:26
